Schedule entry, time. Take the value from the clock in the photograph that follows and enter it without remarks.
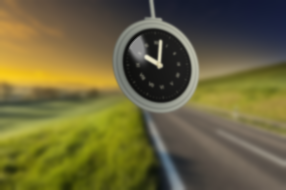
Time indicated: 10:02
